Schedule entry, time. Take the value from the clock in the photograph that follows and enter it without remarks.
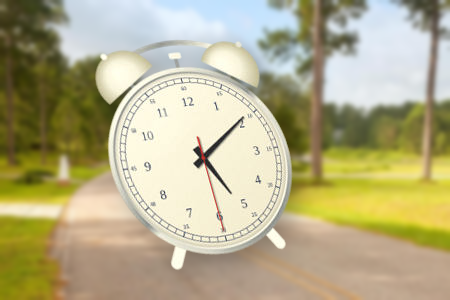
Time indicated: 5:09:30
